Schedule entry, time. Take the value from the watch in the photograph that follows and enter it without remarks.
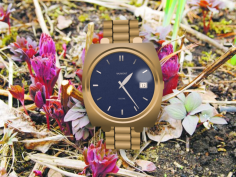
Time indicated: 1:24
